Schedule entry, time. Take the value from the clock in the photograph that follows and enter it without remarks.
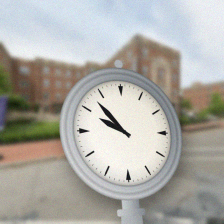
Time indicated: 9:53
